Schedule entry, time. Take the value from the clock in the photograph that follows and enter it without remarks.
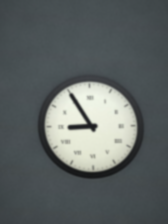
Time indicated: 8:55
